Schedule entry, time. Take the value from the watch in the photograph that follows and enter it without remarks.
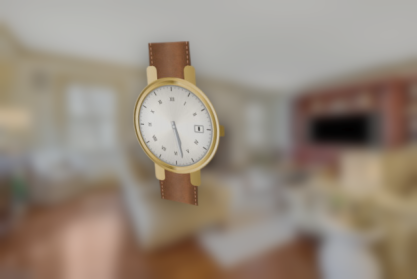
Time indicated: 5:28
